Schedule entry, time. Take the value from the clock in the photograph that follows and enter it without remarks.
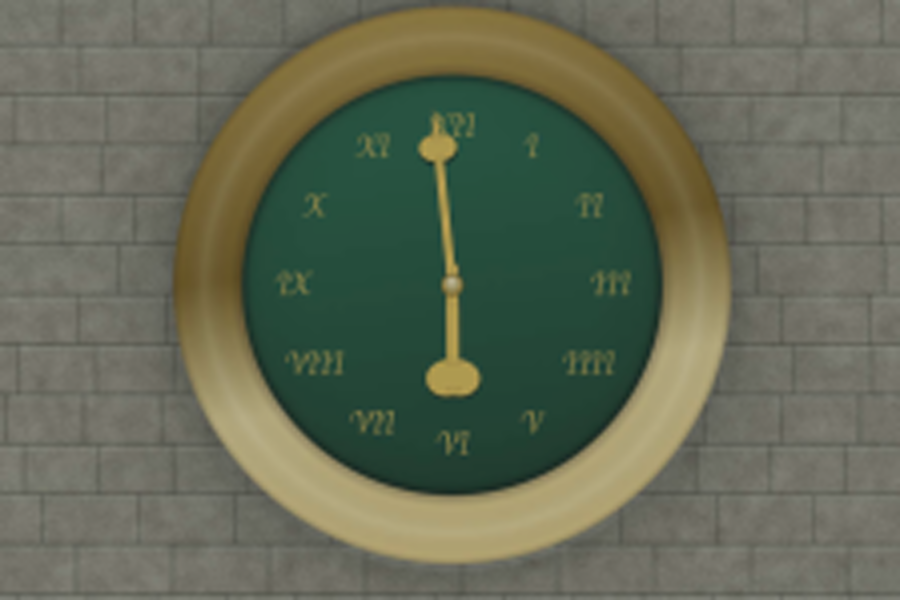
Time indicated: 5:59
